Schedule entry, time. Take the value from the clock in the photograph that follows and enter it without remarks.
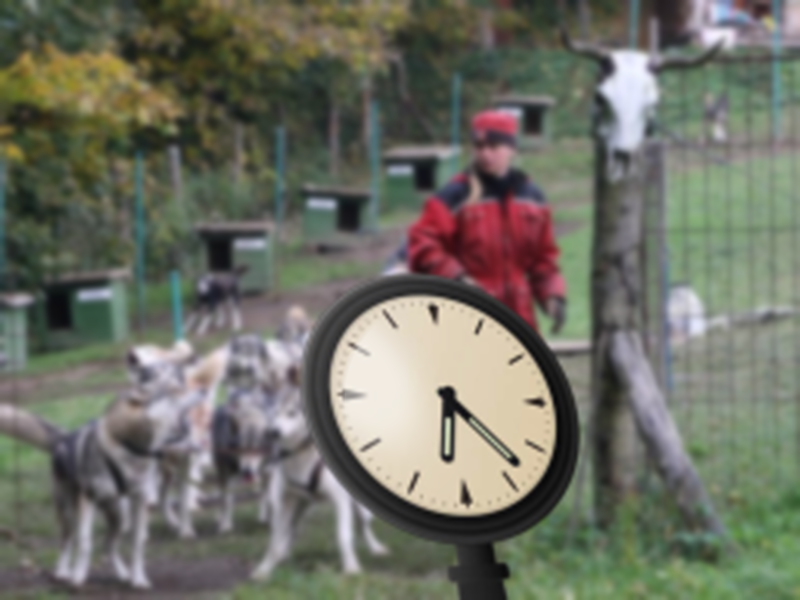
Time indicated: 6:23
